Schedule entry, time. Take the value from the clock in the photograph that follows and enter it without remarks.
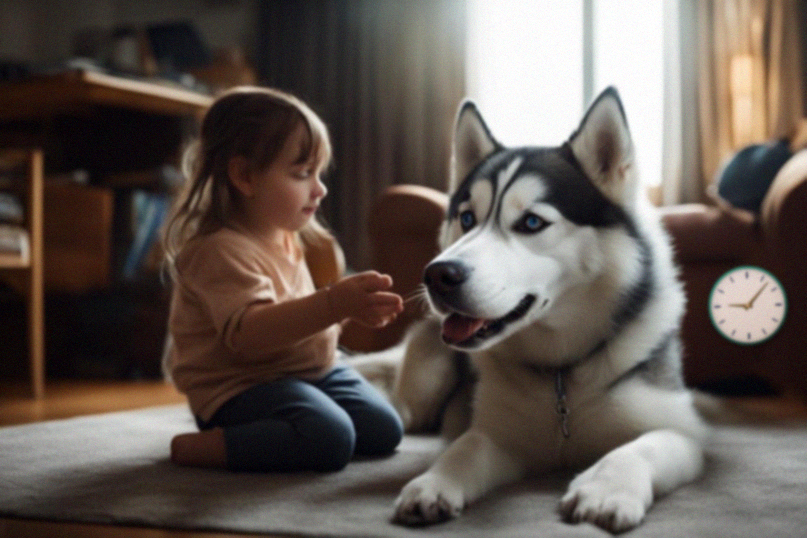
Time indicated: 9:07
